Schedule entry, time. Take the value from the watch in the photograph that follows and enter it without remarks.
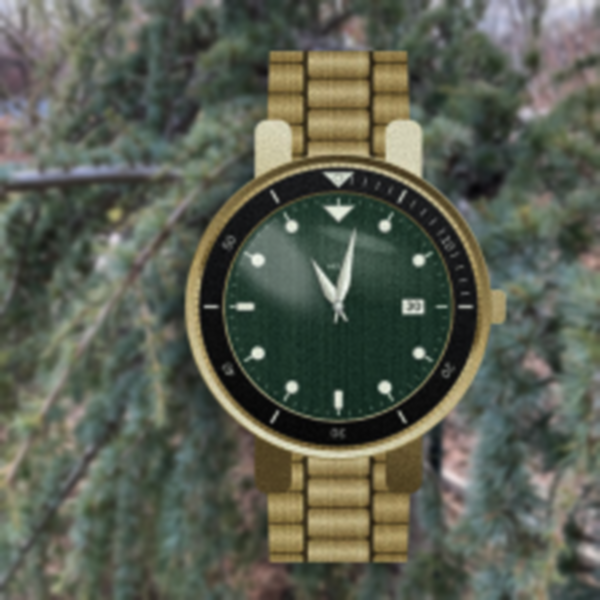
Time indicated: 11:02
